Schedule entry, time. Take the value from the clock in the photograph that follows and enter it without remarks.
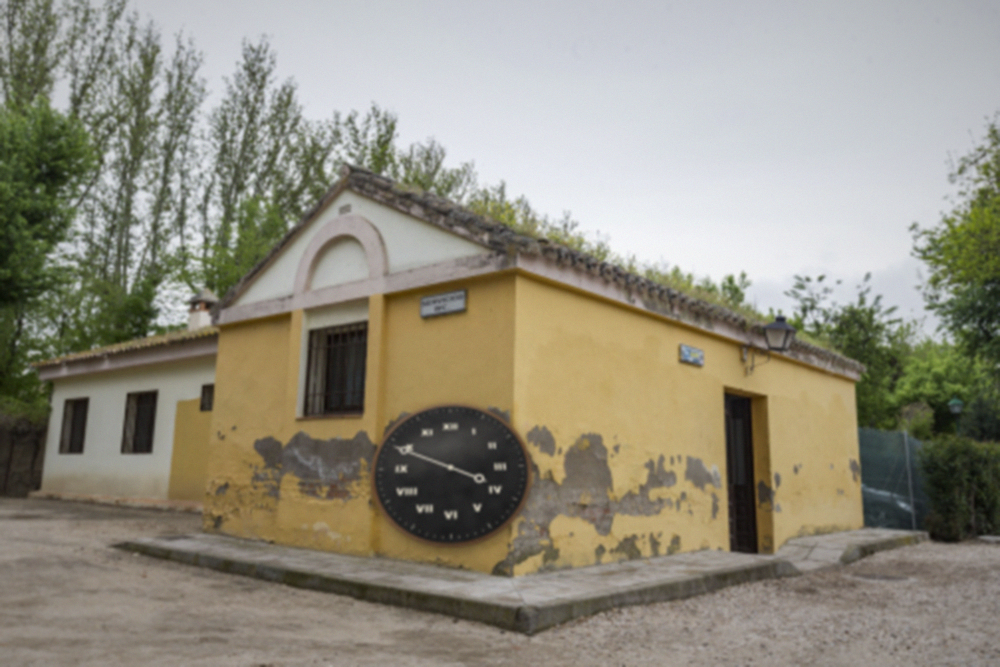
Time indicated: 3:49
